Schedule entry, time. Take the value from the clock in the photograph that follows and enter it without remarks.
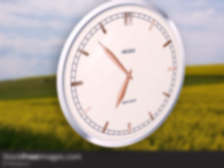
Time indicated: 6:53
